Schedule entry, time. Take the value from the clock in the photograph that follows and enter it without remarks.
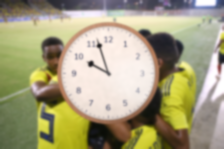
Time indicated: 9:57
